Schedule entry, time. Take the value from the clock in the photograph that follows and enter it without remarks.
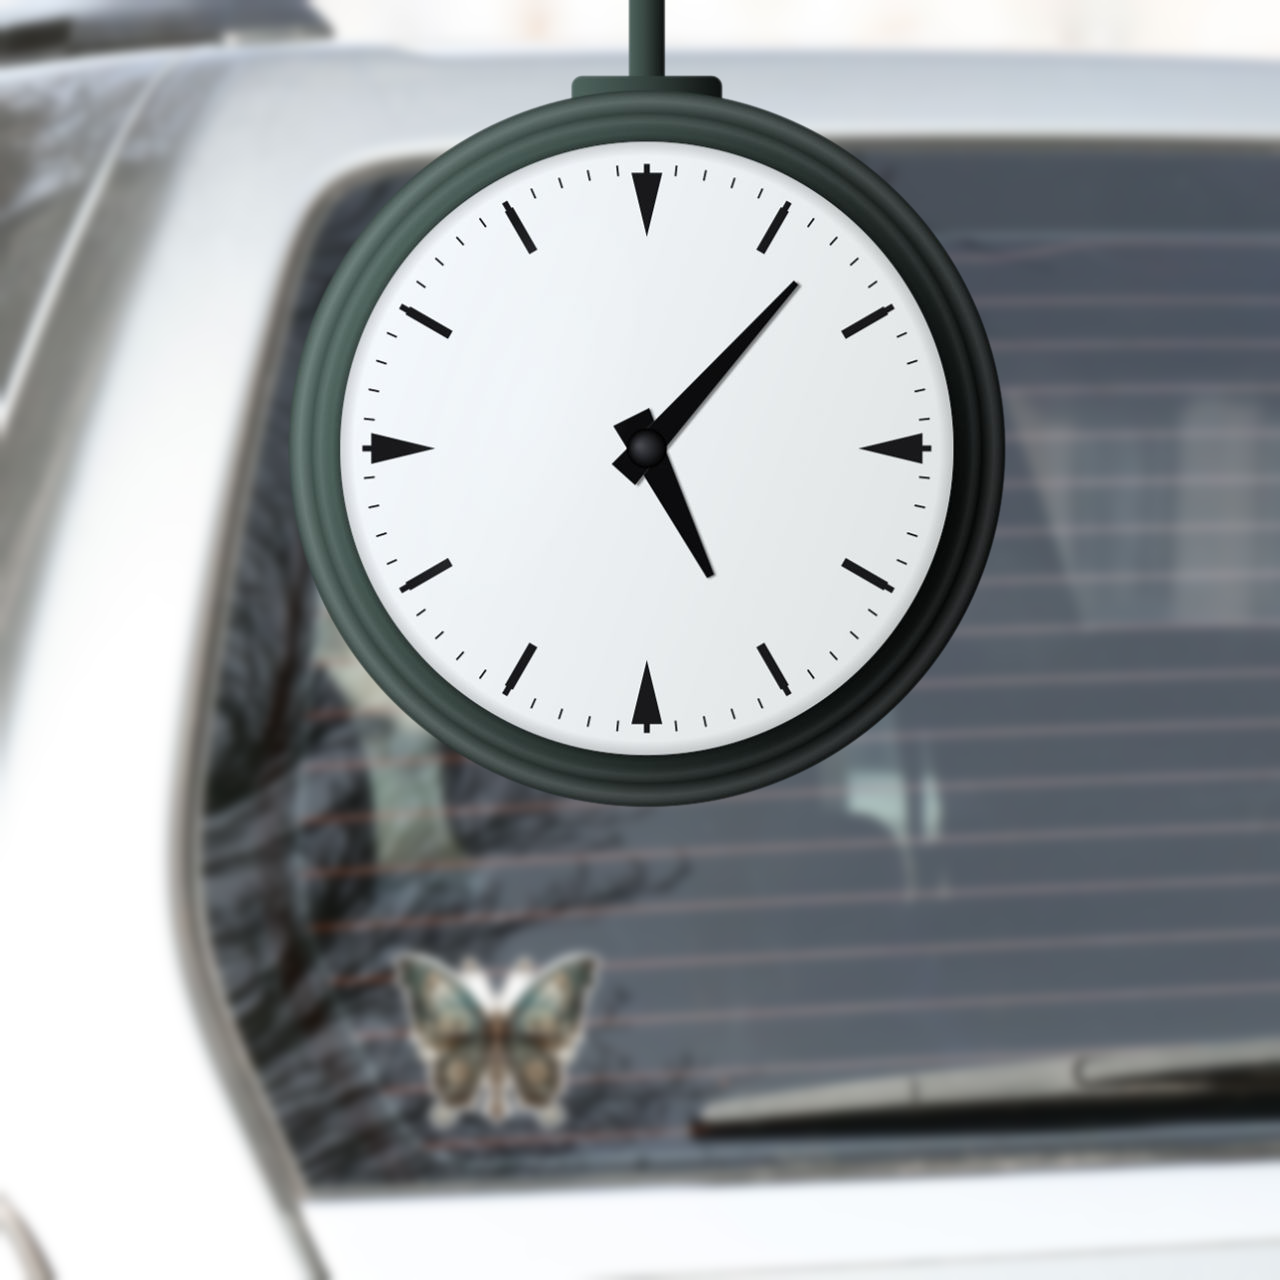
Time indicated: 5:07
